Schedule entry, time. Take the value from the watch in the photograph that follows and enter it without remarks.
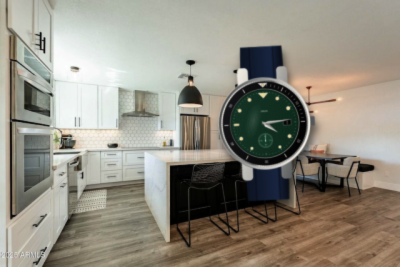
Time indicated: 4:14
